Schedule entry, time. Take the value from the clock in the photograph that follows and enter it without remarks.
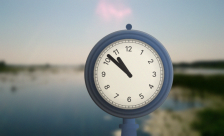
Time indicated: 10:52
